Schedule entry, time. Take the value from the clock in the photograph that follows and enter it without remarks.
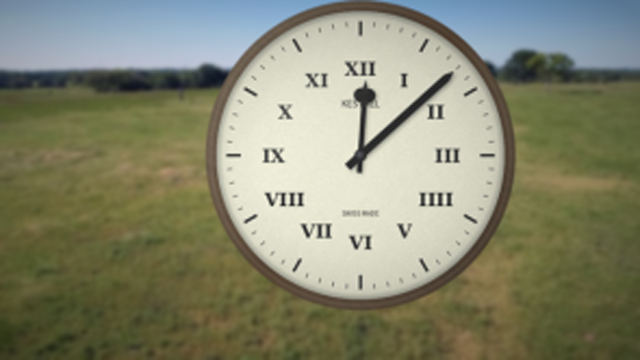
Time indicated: 12:08
